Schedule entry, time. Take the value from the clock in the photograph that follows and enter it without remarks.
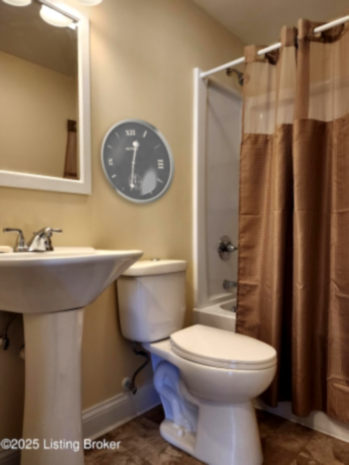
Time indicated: 12:32
